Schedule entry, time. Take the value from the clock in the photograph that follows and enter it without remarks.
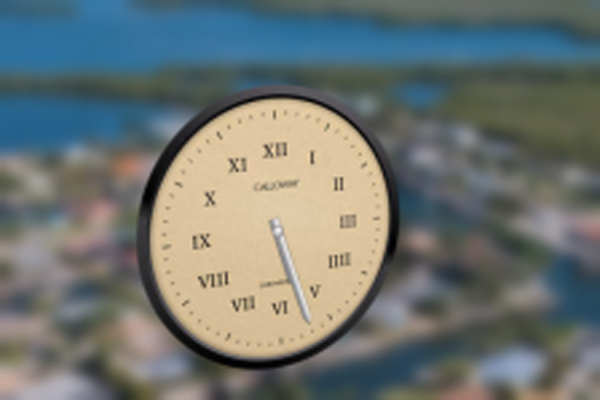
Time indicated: 5:27
